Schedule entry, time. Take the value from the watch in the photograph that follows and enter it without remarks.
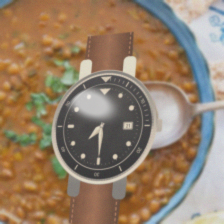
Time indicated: 7:30
